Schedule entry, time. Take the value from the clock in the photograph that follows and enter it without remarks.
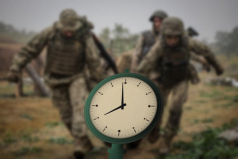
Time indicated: 7:59
